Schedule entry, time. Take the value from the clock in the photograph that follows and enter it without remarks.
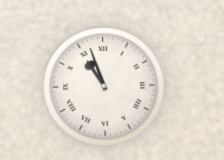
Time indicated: 10:57
